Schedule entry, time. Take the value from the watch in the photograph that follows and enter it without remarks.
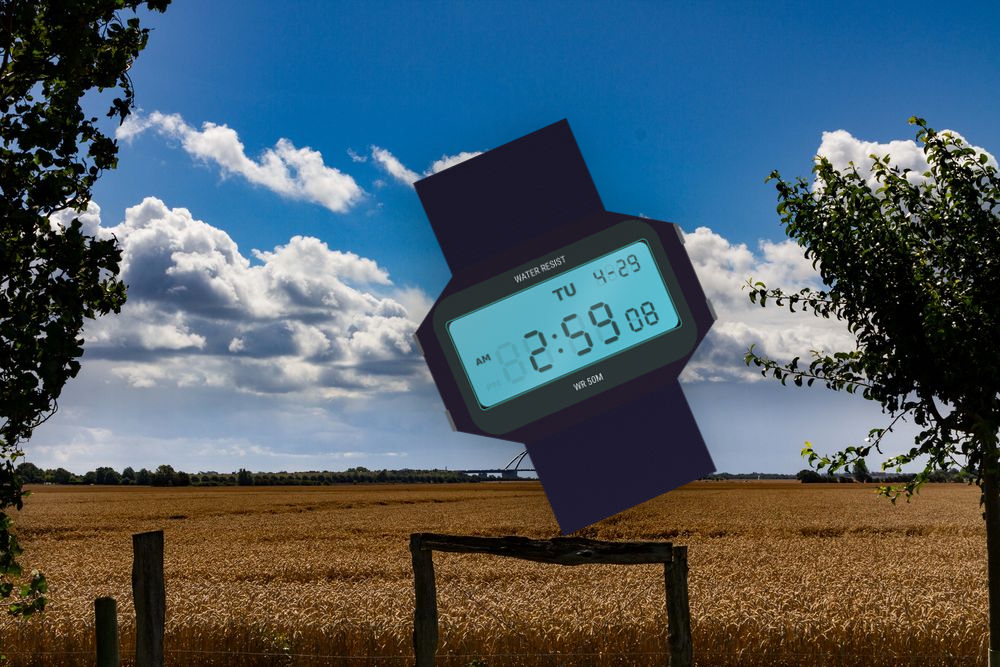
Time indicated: 2:59:08
